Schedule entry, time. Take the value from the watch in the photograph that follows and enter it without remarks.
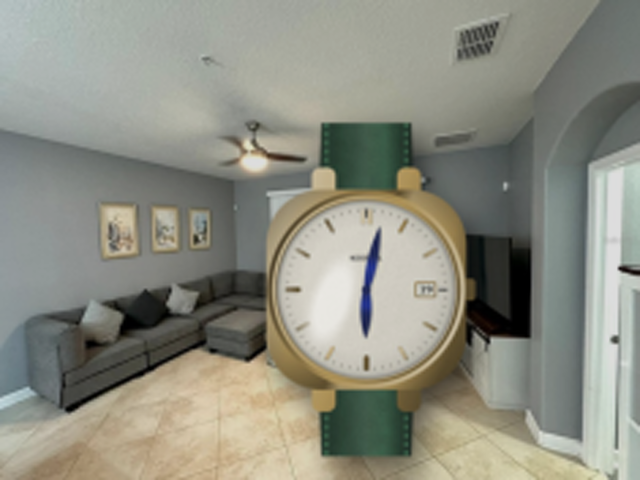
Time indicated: 6:02
